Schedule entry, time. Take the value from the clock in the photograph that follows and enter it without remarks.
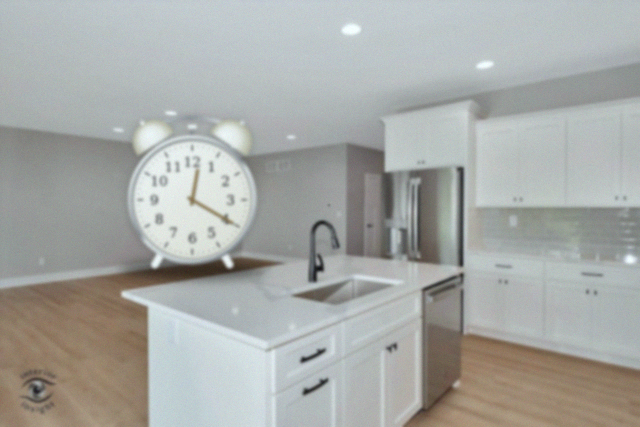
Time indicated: 12:20
